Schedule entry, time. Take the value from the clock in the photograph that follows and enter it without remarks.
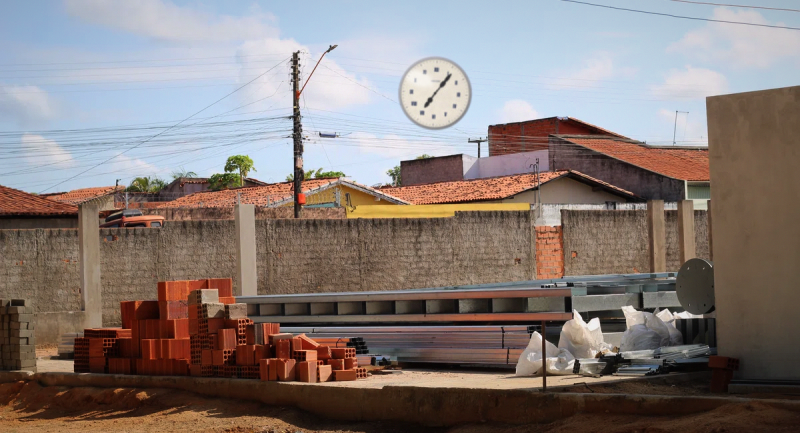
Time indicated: 7:06
